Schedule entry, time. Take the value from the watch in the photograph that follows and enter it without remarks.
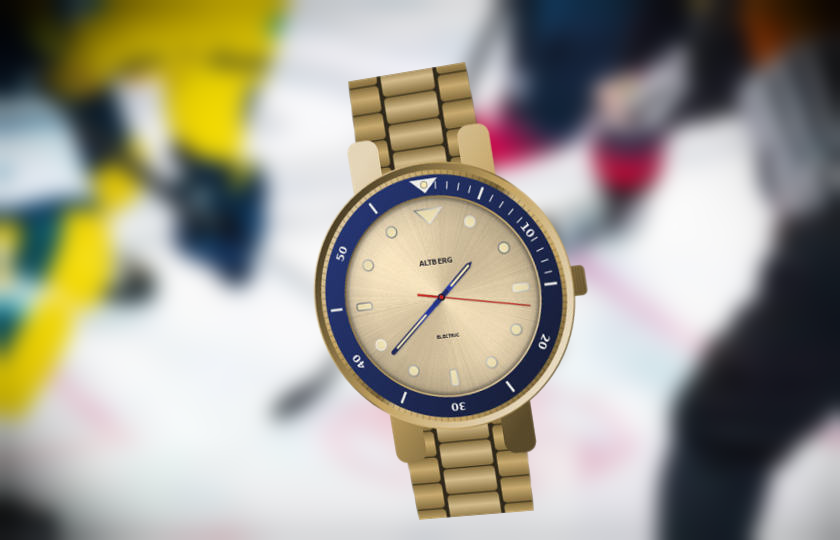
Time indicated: 1:38:17
